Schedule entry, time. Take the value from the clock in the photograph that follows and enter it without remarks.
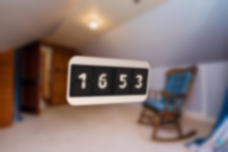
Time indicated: 16:53
